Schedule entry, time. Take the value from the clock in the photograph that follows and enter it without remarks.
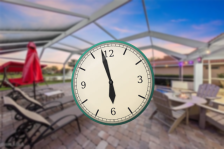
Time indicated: 5:58
